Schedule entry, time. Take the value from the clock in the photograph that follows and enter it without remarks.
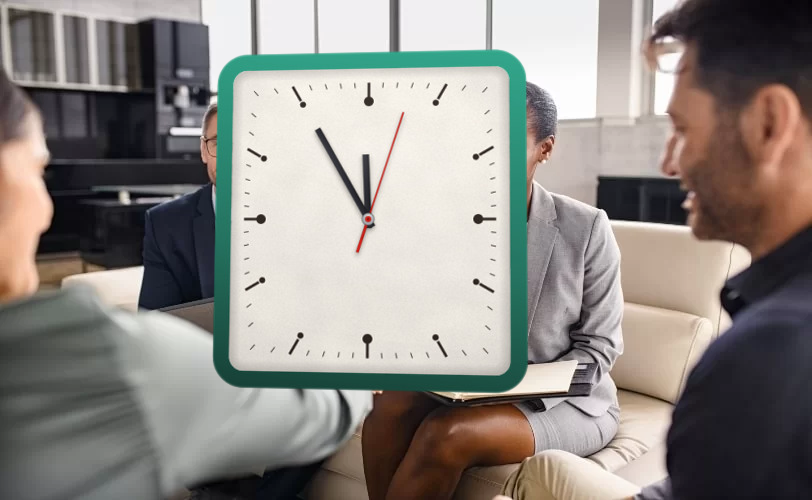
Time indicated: 11:55:03
